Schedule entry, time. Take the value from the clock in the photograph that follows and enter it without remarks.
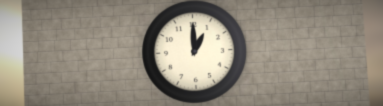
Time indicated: 1:00
